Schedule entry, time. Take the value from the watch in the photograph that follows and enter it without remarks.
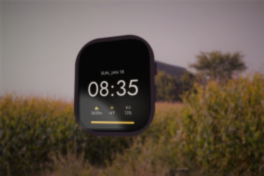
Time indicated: 8:35
